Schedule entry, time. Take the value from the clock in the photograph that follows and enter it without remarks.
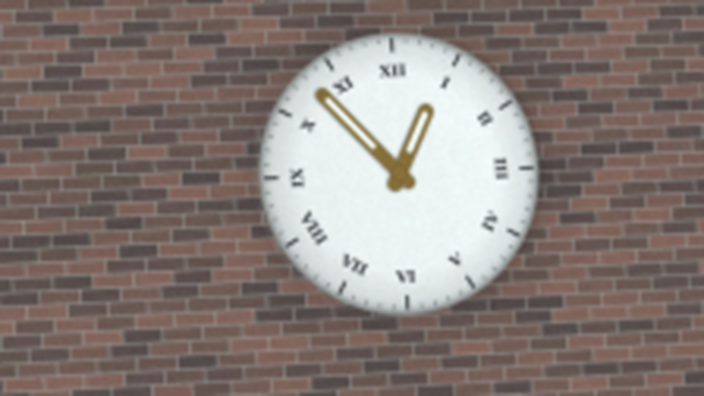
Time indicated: 12:53
